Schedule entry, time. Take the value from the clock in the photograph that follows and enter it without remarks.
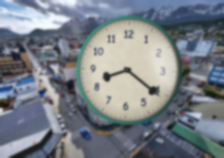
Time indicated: 8:21
